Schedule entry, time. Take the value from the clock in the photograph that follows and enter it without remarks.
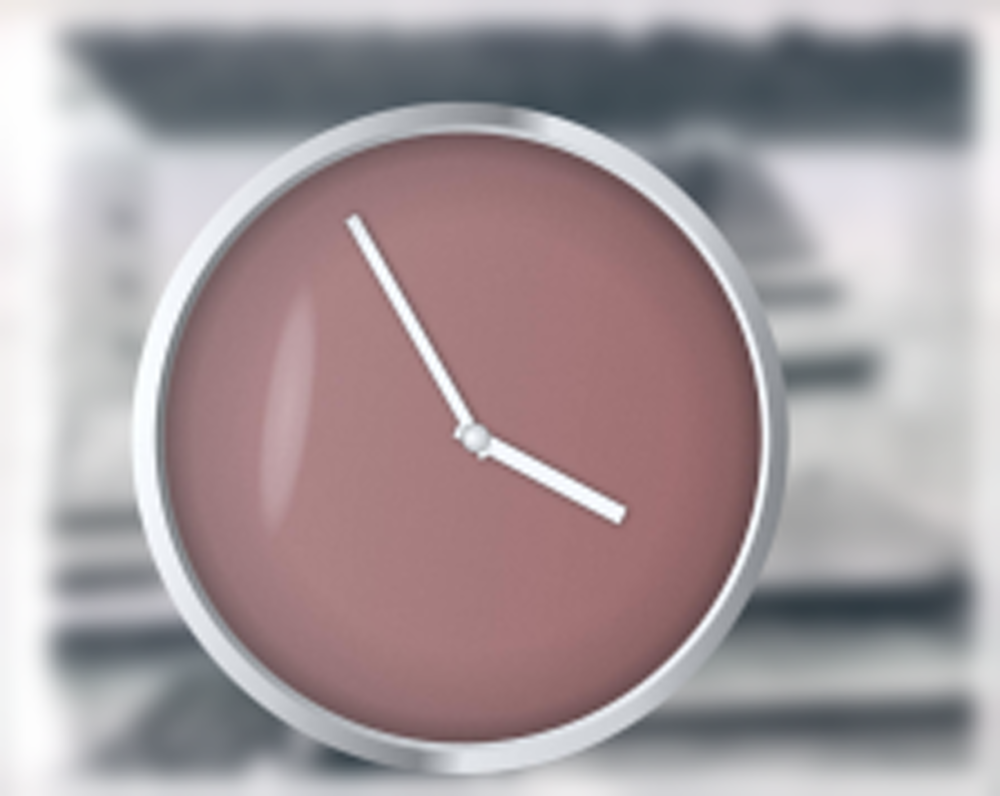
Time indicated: 3:55
